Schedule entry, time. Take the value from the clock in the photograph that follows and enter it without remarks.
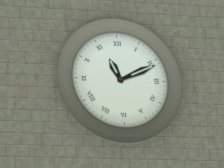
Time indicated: 11:11
